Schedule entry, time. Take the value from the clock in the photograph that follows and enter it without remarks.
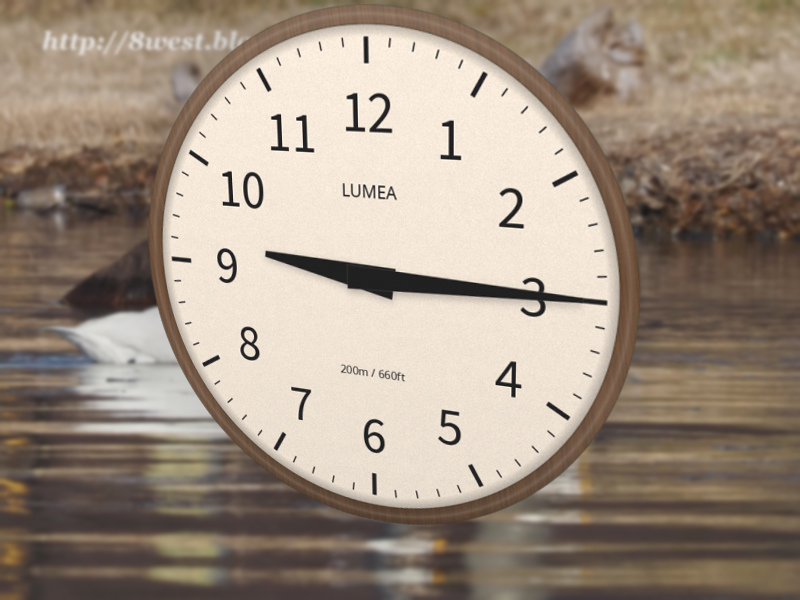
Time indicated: 9:15
